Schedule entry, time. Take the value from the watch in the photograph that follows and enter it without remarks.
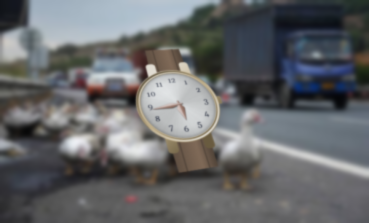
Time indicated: 5:44
